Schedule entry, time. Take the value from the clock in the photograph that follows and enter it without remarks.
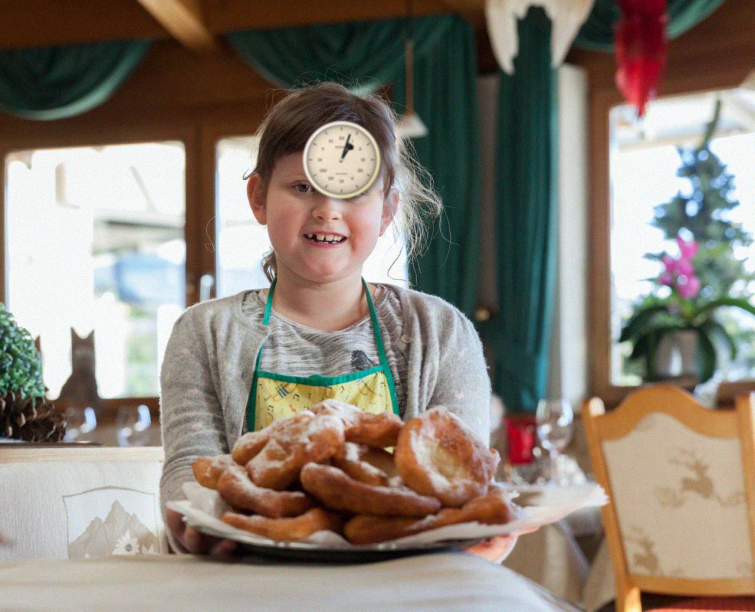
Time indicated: 1:03
